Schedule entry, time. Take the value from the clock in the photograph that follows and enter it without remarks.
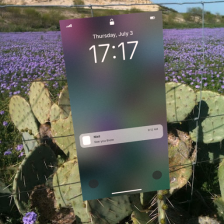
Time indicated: 17:17
